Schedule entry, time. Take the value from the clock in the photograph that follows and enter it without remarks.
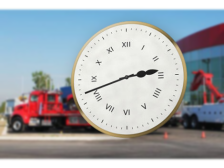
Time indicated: 2:42
